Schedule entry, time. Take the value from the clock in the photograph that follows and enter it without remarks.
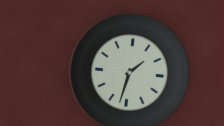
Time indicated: 1:32
